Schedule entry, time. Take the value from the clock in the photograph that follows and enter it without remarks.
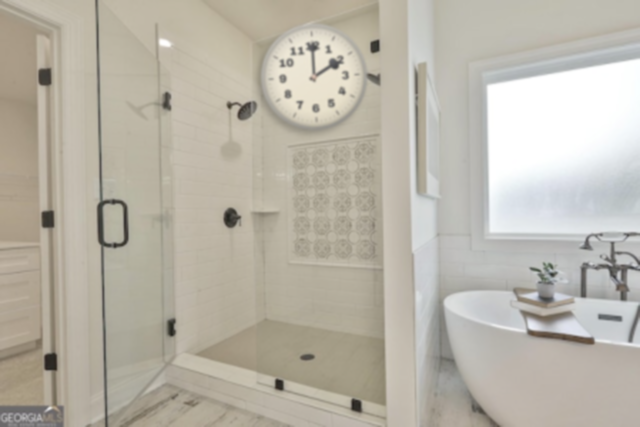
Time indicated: 2:00
